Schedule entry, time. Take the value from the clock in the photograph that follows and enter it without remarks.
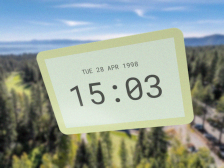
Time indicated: 15:03
